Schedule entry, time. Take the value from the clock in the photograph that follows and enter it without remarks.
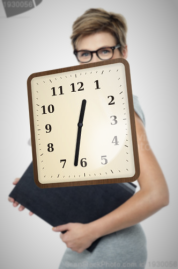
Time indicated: 12:32
